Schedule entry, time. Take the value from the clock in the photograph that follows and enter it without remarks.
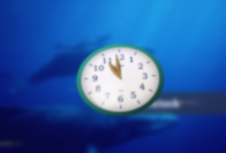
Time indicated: 10:59
